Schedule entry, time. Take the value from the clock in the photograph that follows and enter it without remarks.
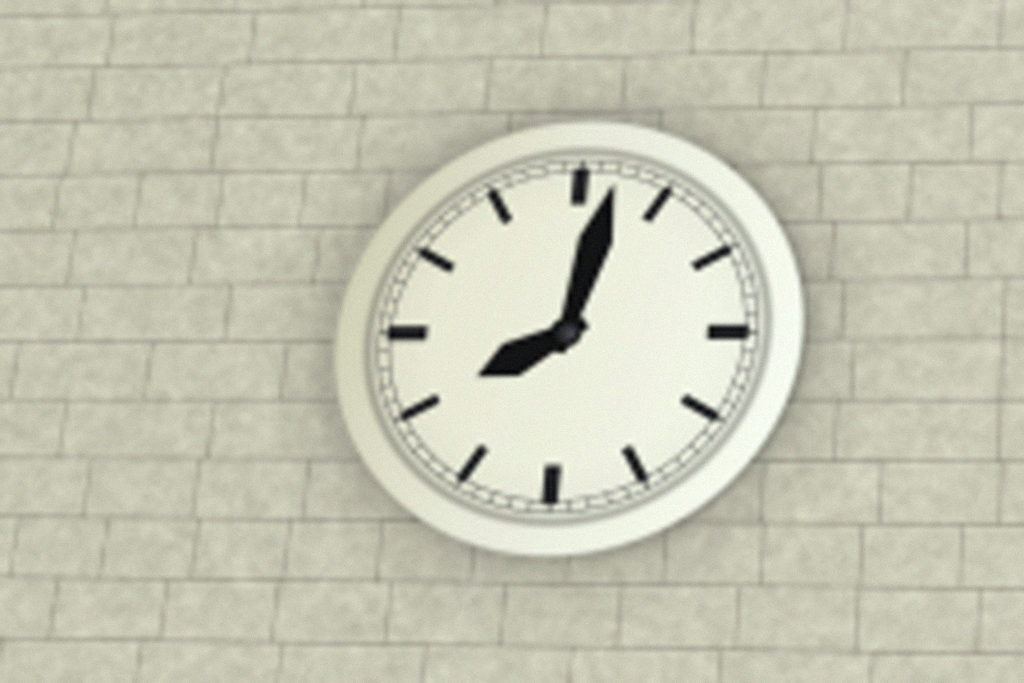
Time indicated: 8:02
